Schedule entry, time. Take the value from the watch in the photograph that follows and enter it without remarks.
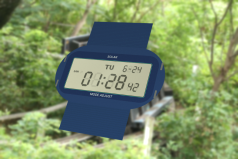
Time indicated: 1:28:42
